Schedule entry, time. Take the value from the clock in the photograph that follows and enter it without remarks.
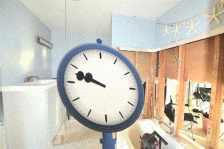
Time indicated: 9:48
